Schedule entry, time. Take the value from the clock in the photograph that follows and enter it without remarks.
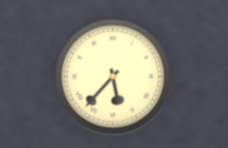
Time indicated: 5:37
